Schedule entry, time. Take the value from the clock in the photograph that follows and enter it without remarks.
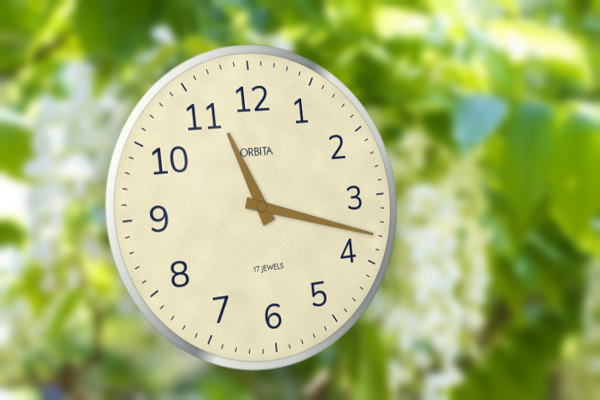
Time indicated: 11:18
